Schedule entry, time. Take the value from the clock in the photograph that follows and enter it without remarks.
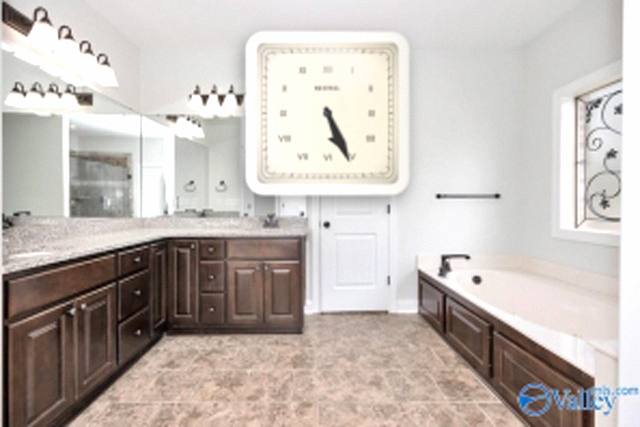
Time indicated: 5:26
